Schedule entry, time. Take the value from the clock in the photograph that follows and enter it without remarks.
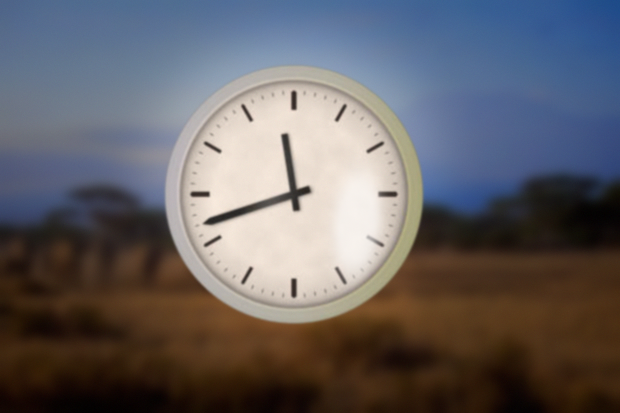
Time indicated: 11:42
